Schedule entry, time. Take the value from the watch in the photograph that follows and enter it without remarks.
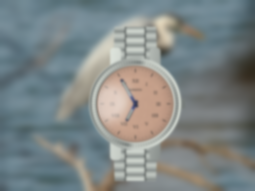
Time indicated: 6:55
